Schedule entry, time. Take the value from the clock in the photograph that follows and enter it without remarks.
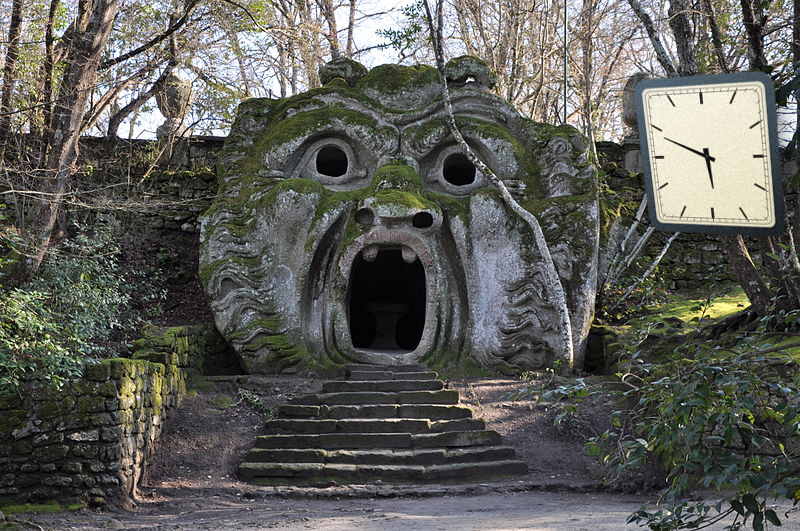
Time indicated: 5:49
